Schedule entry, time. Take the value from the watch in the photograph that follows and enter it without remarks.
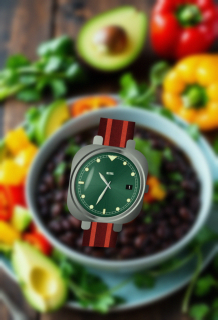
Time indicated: 10:34
